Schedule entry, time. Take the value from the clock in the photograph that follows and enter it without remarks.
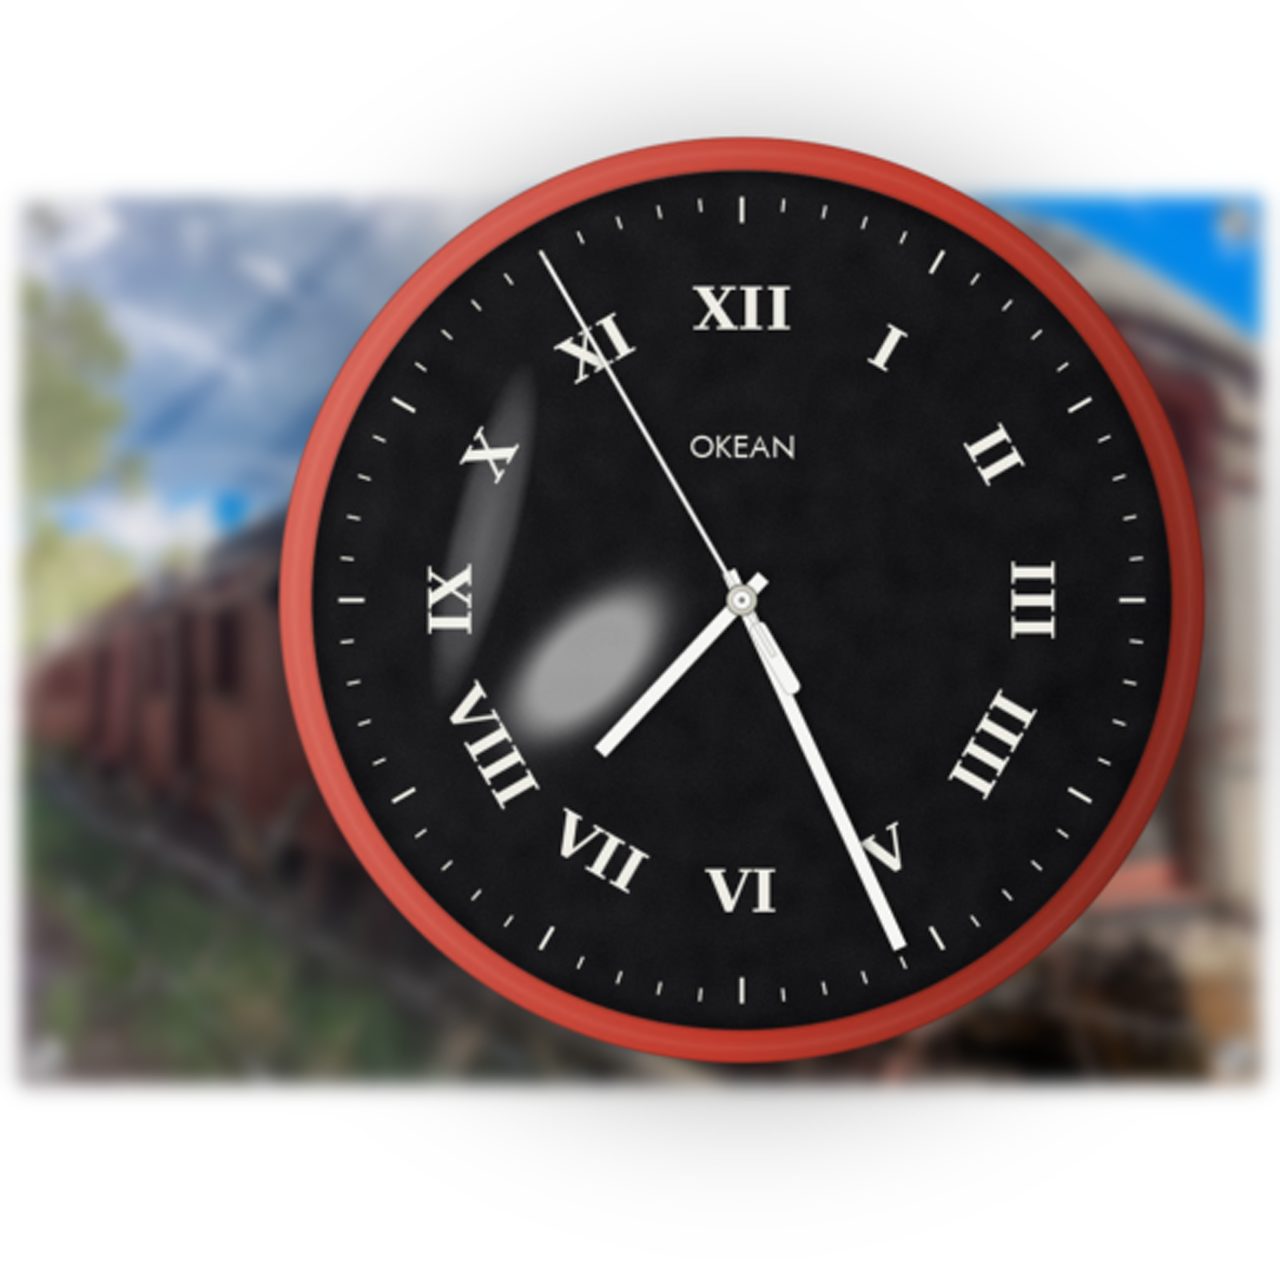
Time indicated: 7:25:55
